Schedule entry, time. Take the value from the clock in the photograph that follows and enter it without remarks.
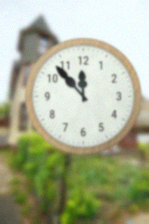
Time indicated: 11:53
